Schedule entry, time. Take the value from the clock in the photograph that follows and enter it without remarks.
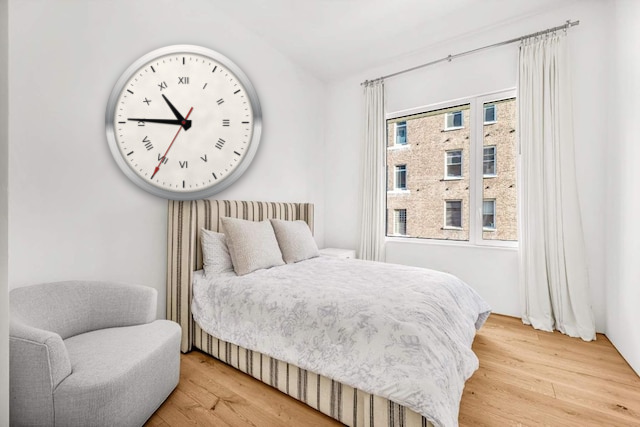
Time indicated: 10:45:35
